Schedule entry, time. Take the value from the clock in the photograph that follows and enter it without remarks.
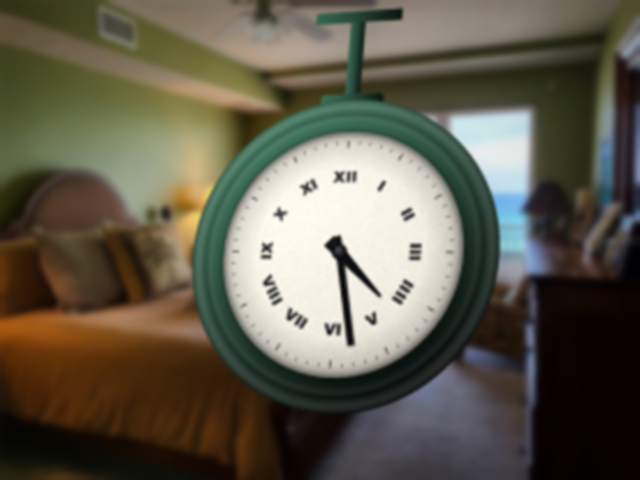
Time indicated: 4:28
